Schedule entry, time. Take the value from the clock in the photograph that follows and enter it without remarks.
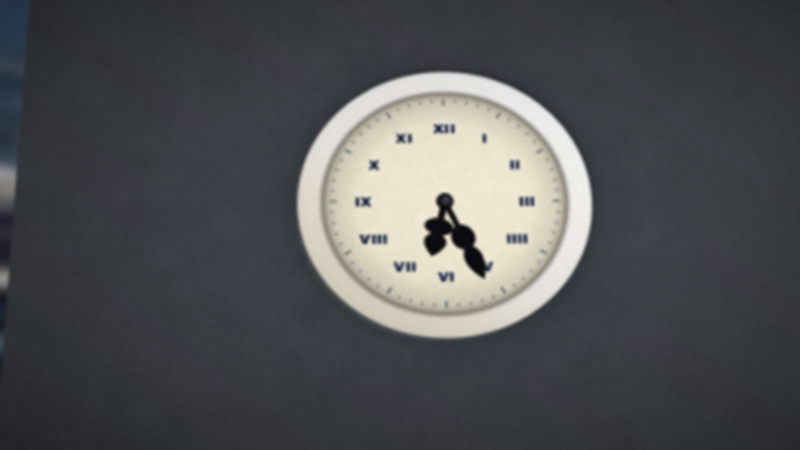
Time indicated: 6:26
